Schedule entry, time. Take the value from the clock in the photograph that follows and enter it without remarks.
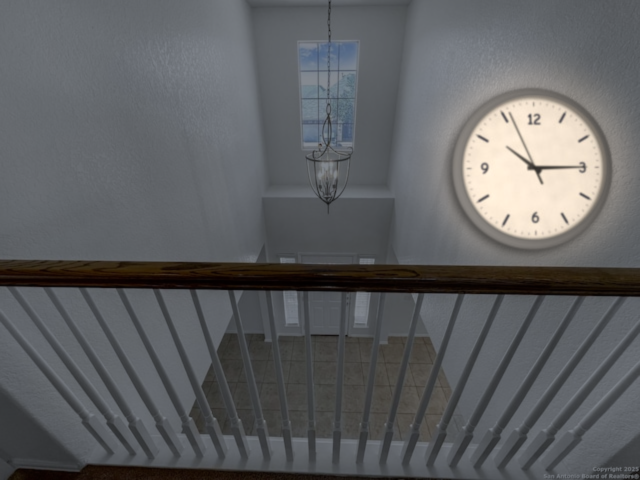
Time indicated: 10:14:56
